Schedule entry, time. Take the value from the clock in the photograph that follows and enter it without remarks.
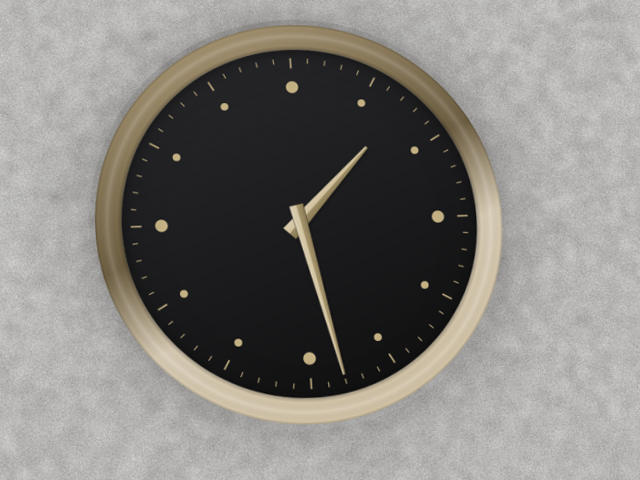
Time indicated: 1:28
